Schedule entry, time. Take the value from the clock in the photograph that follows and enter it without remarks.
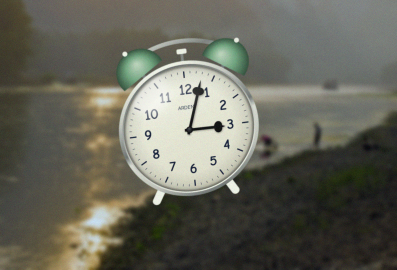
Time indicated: 3:03
